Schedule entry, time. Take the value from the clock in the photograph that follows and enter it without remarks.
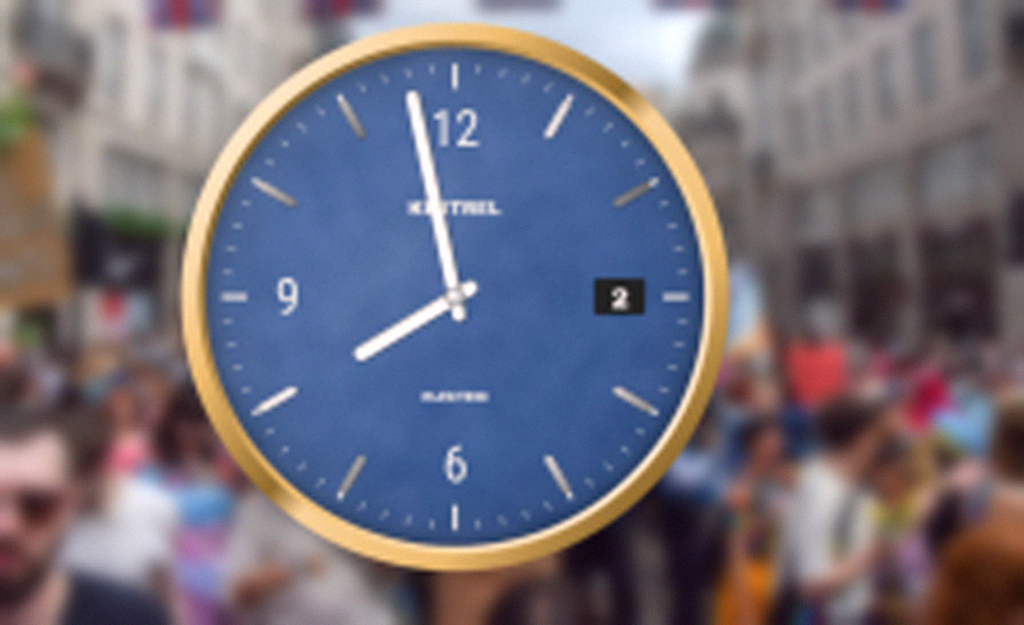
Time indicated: 7:58
